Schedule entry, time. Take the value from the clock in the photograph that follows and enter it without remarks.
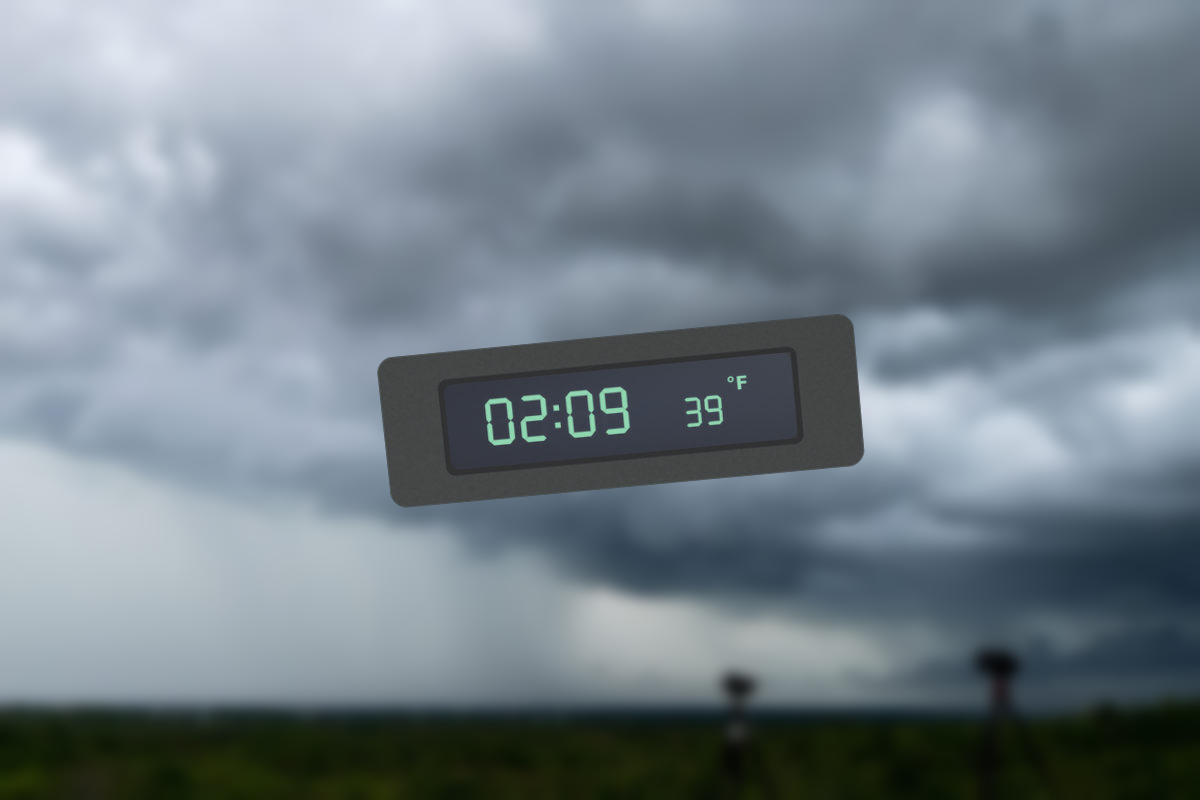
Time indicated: 2:09
